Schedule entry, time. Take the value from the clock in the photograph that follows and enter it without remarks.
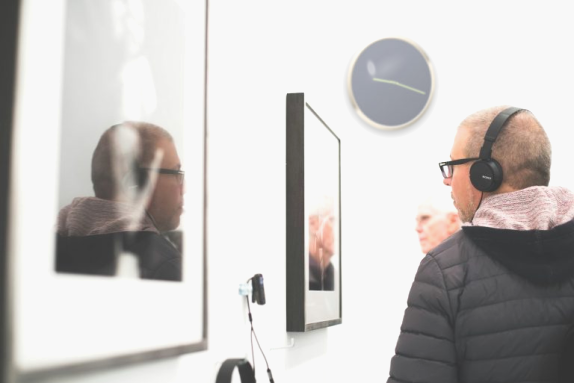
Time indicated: 9:18
